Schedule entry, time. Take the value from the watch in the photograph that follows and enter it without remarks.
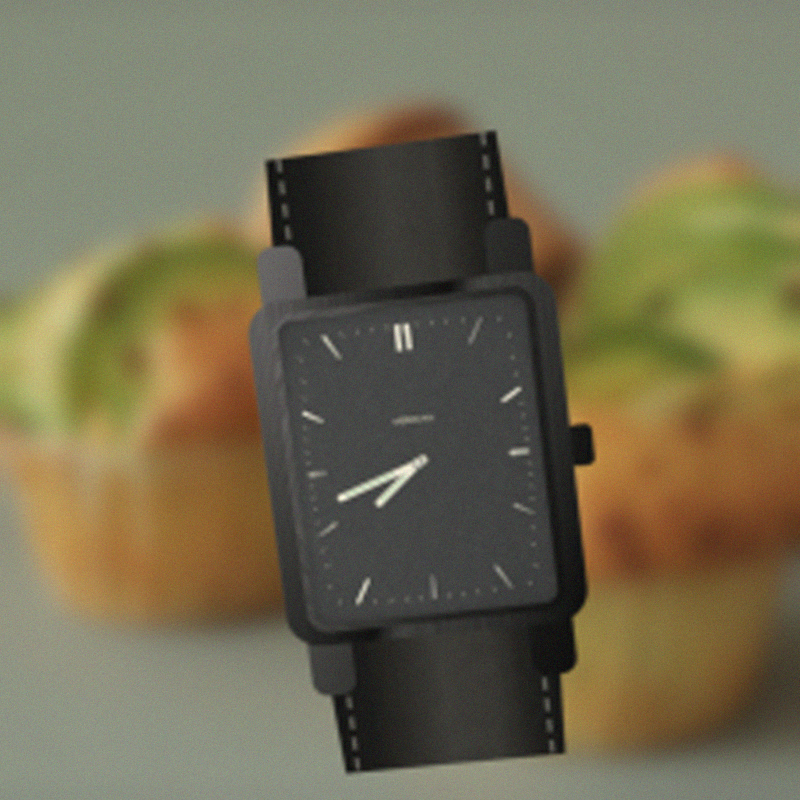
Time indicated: 7:42
